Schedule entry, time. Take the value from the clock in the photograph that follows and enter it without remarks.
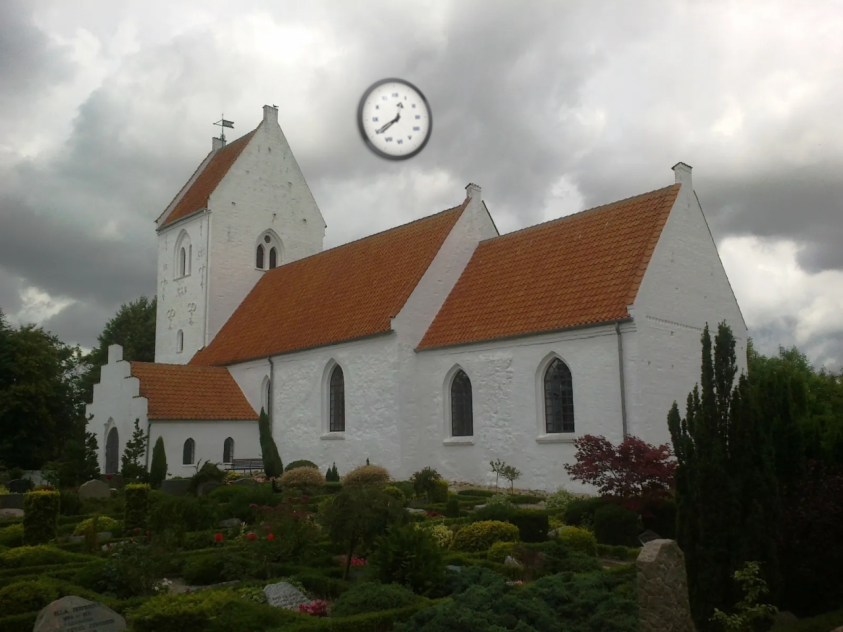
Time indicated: 12:40
